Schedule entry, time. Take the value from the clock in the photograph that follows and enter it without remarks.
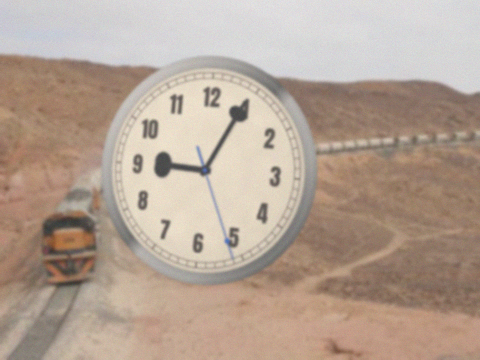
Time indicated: 9:04:26
